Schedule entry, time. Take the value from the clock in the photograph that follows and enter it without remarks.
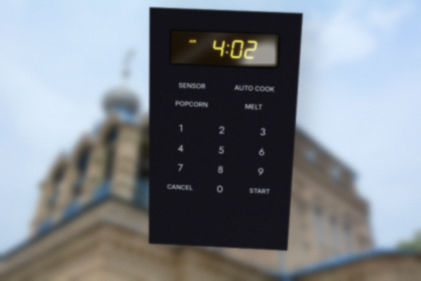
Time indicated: 4:02
